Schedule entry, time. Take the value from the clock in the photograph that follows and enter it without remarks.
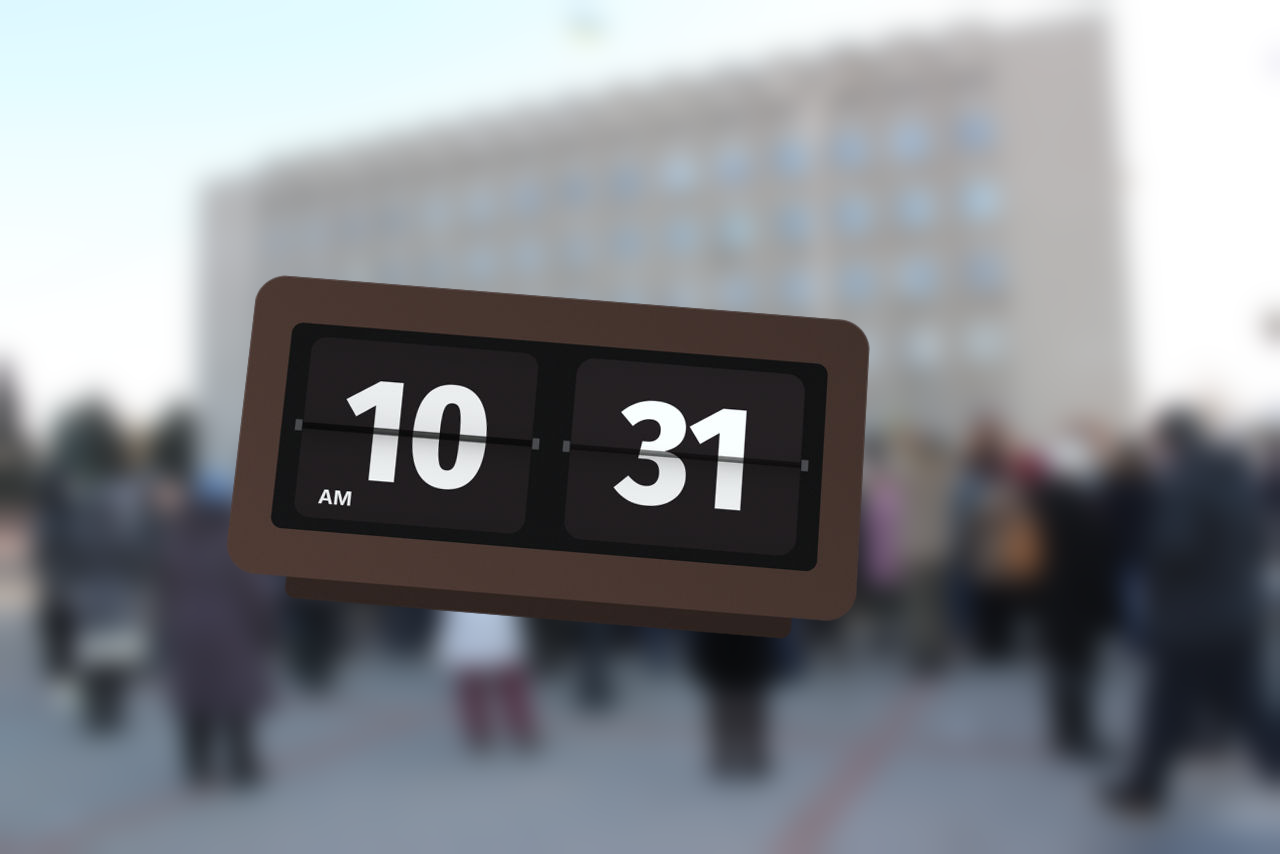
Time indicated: 10:31
